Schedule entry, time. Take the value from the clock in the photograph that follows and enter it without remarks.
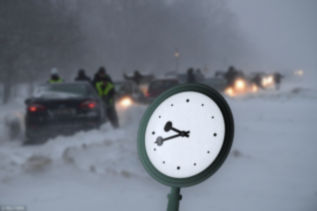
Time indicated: 9:42
